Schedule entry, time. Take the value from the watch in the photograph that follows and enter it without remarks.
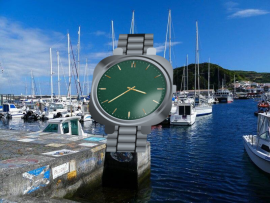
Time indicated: 3:39
